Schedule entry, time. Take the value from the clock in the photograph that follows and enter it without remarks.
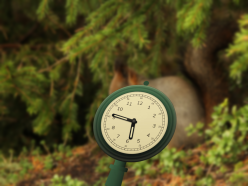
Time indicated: 5:46
